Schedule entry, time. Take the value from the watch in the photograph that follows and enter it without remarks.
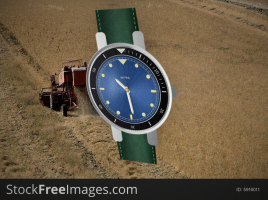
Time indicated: 10:29
